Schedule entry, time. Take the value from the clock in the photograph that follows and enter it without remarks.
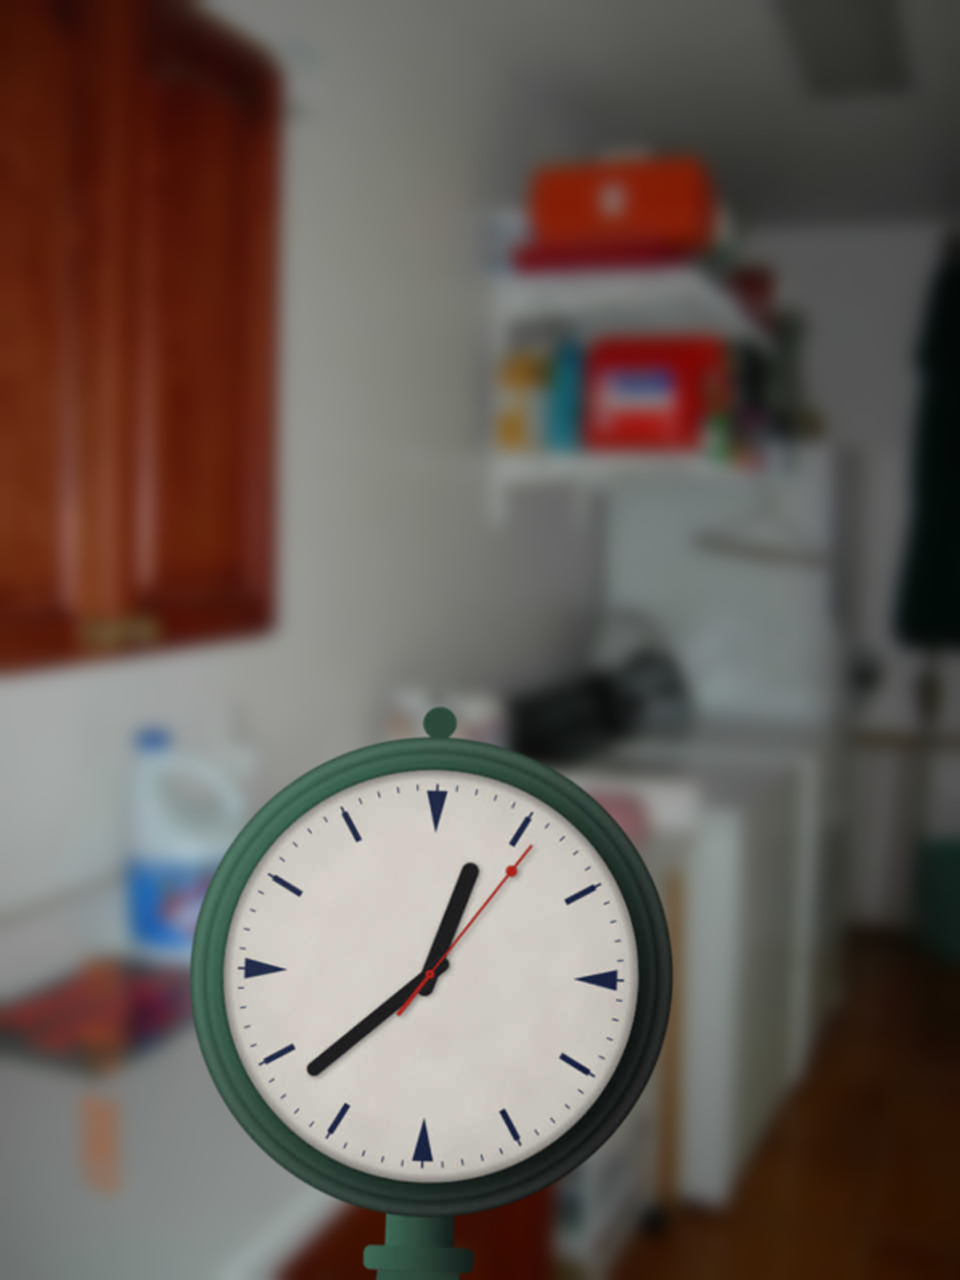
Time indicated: 12:38:06
